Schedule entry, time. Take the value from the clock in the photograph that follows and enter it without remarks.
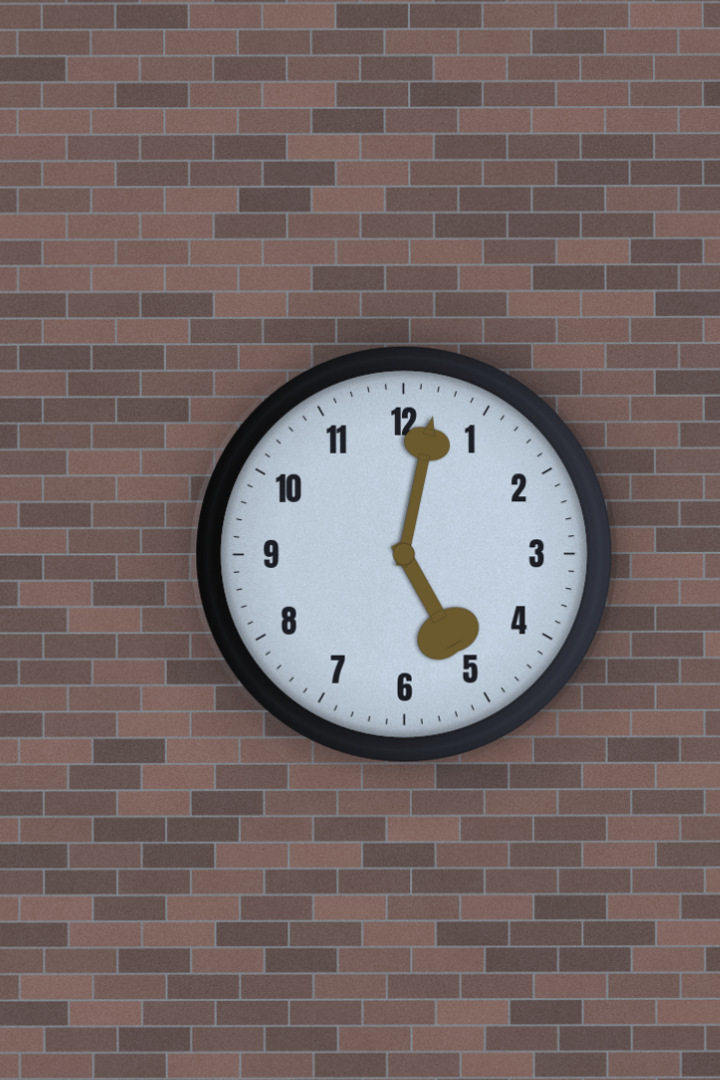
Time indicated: 5:02
